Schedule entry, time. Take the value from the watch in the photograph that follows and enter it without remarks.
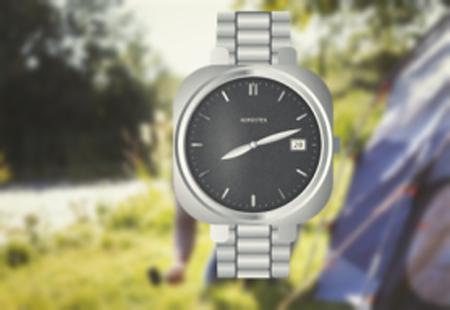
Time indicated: 8:12
